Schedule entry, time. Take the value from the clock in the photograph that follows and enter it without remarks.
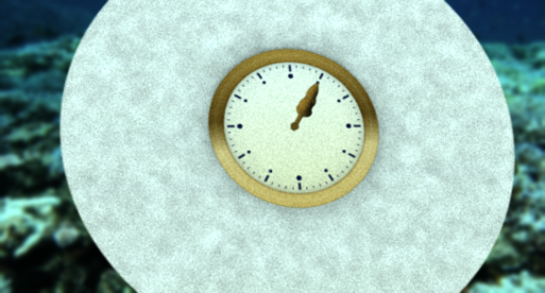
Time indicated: 1:05
